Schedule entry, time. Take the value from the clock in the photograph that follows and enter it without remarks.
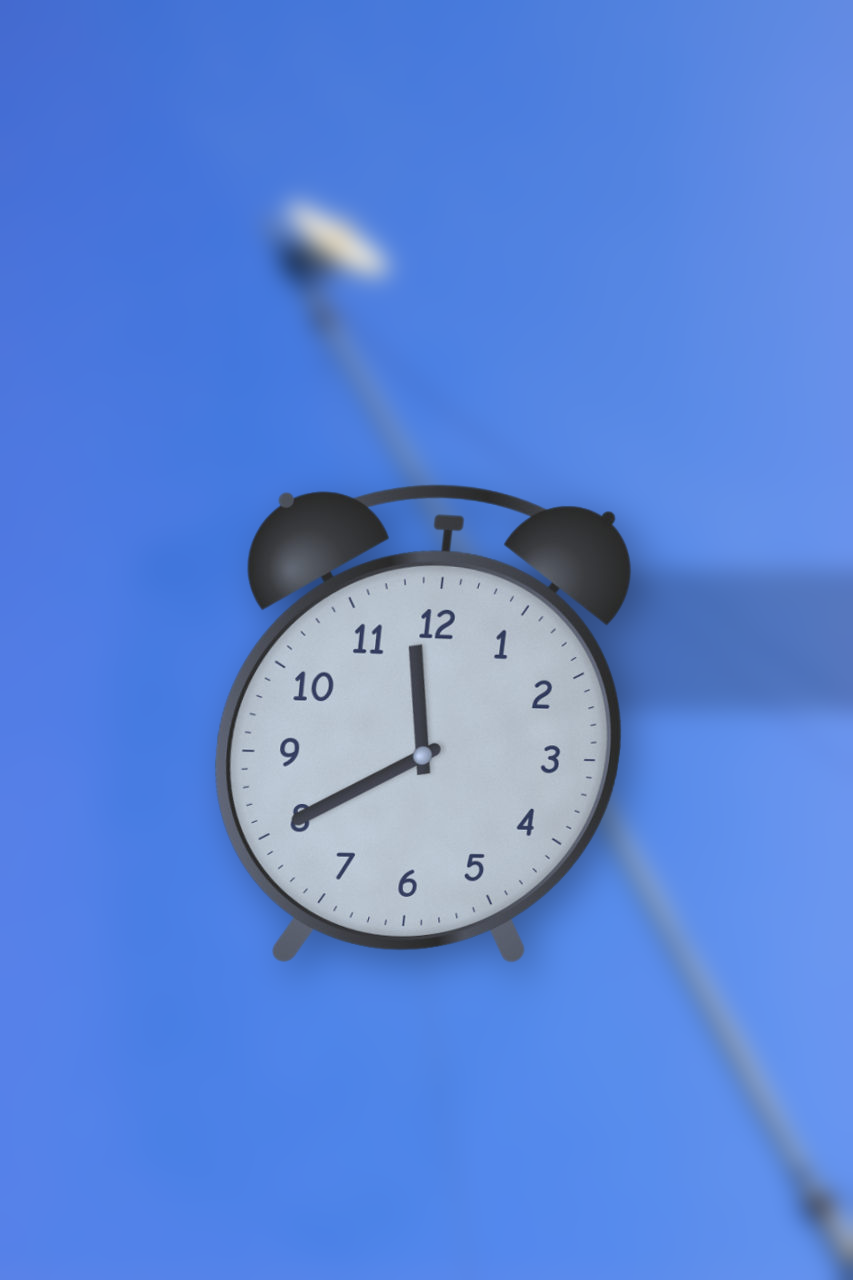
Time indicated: 11:40
